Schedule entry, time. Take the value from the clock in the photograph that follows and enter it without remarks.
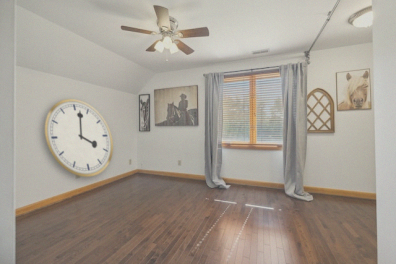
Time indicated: 4:02
